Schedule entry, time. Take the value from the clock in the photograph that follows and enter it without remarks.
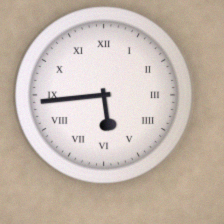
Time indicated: 5:44
